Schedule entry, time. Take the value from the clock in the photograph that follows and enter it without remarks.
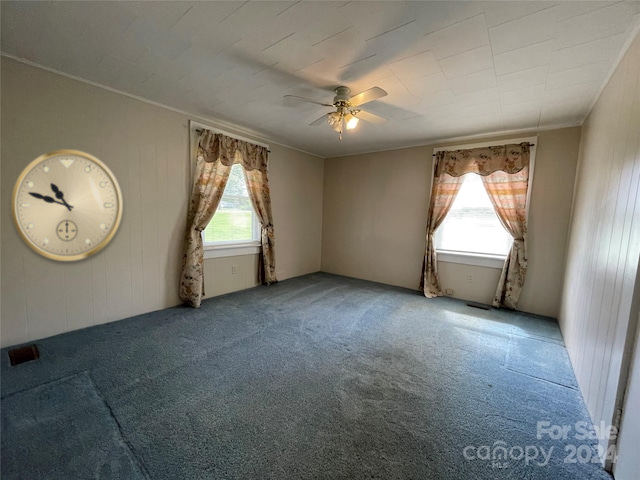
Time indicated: 10:48
